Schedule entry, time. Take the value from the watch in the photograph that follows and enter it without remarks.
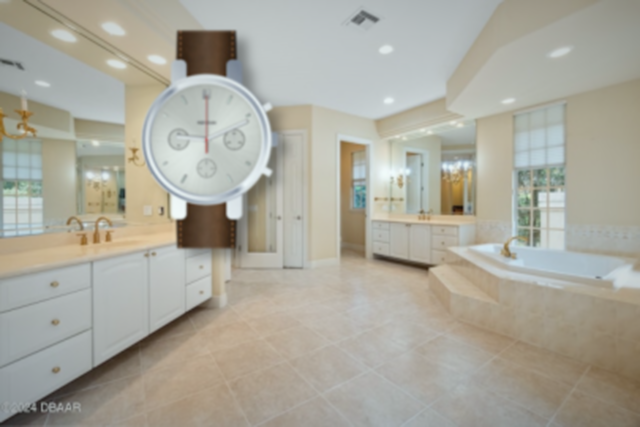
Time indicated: 9:11
